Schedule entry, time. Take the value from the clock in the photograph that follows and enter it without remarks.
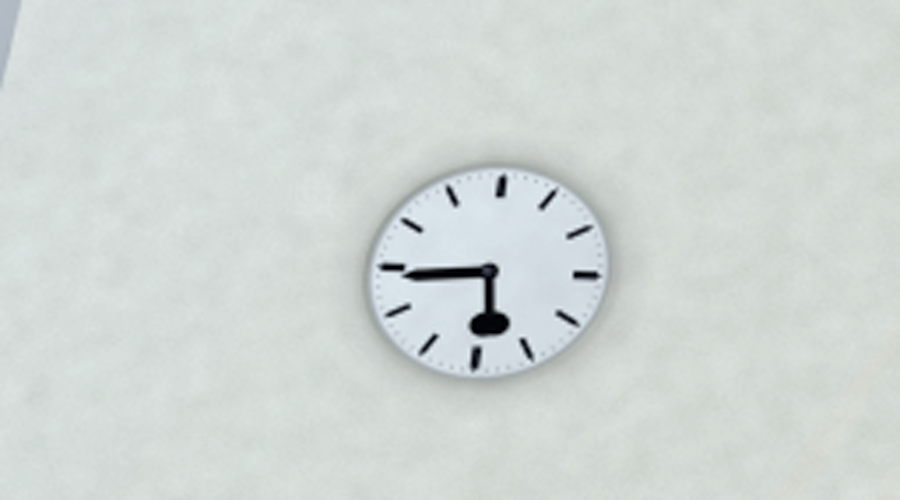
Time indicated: 5:44
